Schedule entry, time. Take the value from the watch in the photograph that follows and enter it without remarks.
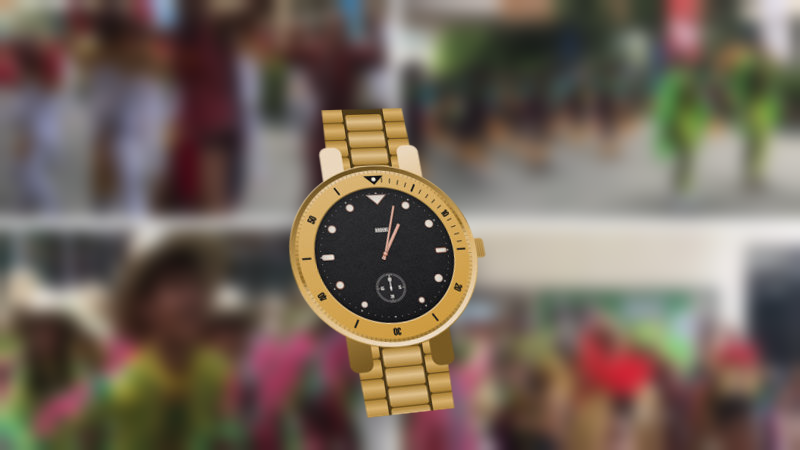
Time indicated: 1:03
